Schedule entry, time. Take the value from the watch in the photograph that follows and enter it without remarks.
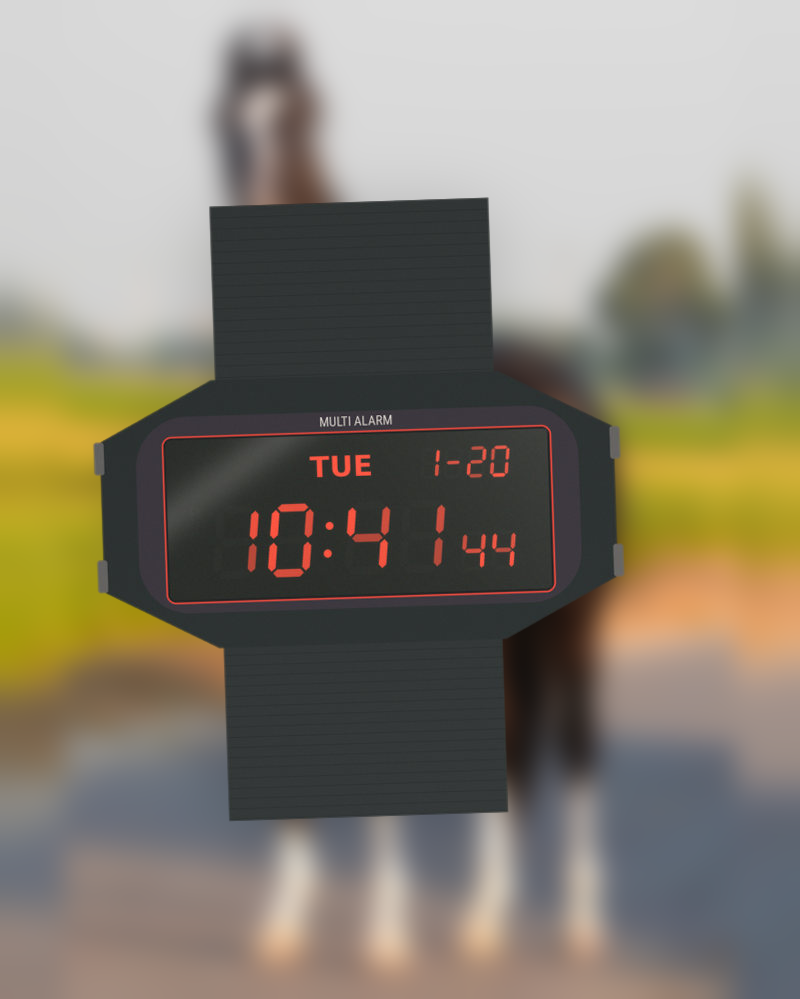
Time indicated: 10:41:44
